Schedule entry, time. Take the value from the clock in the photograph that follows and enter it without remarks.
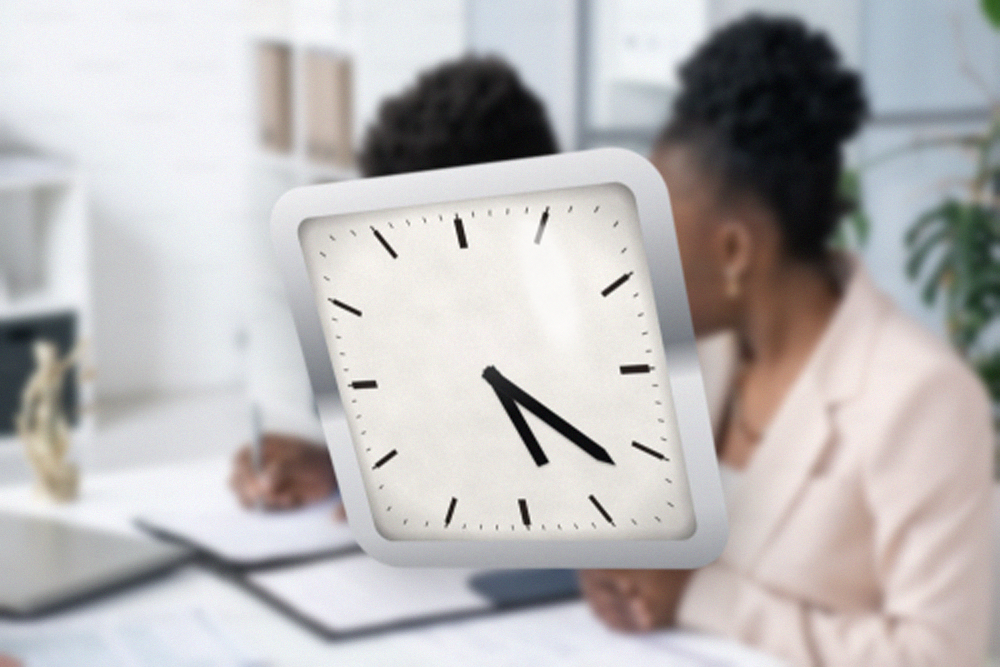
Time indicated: 5:22
